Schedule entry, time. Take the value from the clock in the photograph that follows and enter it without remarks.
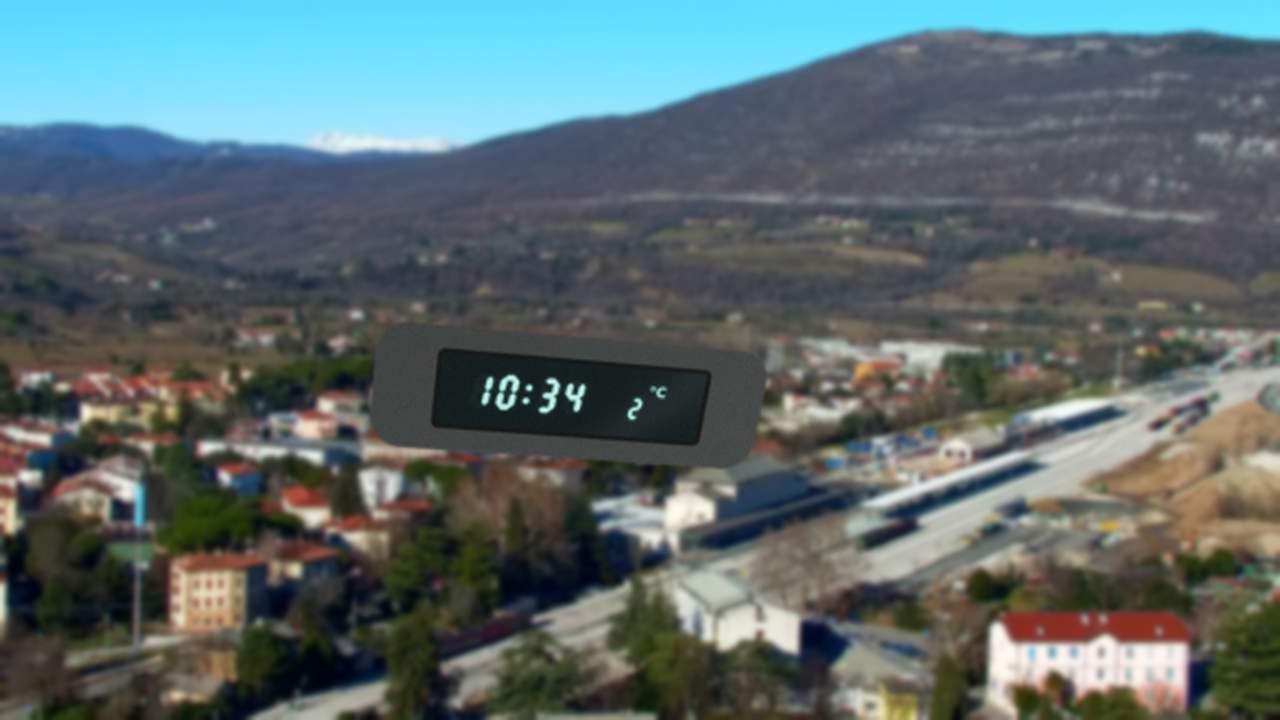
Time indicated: 10:34
